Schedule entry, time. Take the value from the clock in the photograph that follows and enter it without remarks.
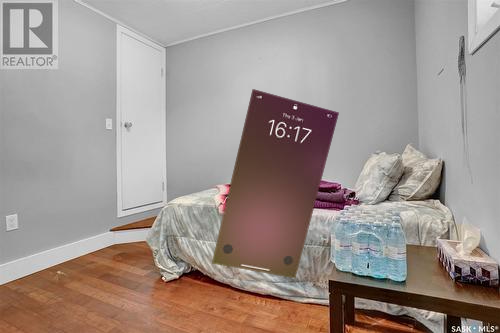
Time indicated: 16:17
